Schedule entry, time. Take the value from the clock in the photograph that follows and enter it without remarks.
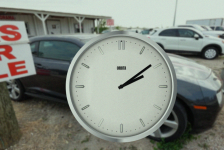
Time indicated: 2:09
